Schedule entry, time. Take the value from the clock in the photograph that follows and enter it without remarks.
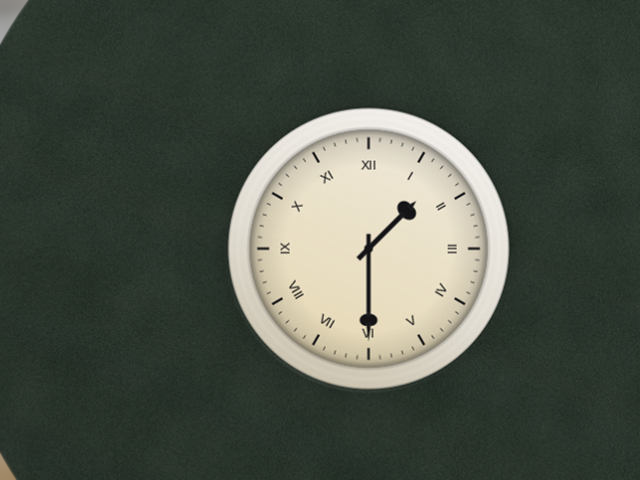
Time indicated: 1:30
